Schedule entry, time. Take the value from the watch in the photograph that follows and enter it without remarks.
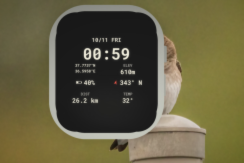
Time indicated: 0:59
